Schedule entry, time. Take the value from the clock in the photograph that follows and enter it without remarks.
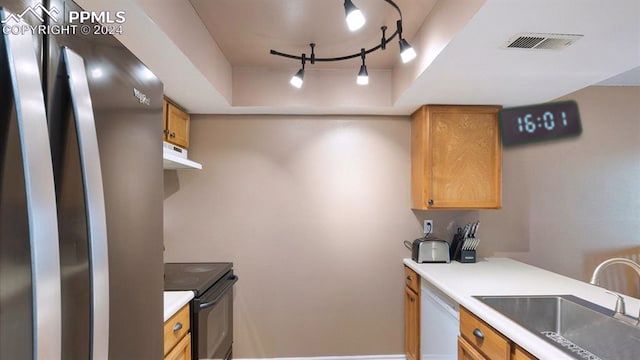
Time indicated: 16:01
